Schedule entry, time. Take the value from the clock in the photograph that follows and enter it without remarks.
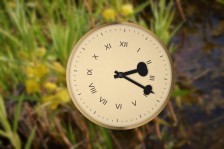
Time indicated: 2:19
